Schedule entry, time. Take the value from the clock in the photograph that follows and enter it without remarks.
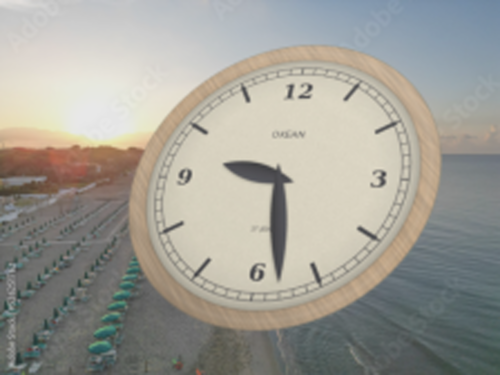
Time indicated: 9:28
